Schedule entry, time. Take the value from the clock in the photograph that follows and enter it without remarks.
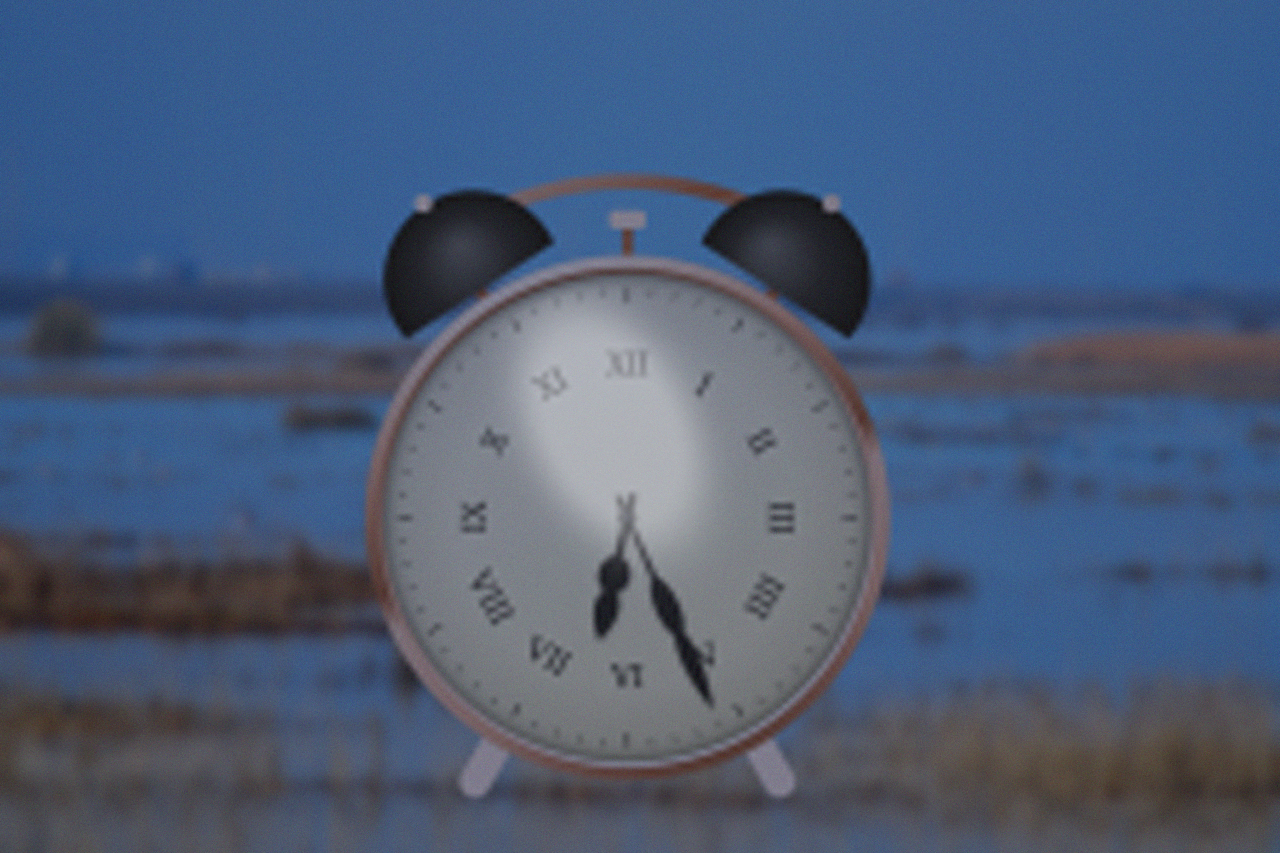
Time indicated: 6:26
